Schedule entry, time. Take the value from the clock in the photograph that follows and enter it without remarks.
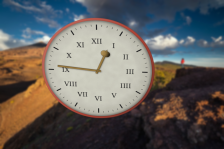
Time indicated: 12:46
